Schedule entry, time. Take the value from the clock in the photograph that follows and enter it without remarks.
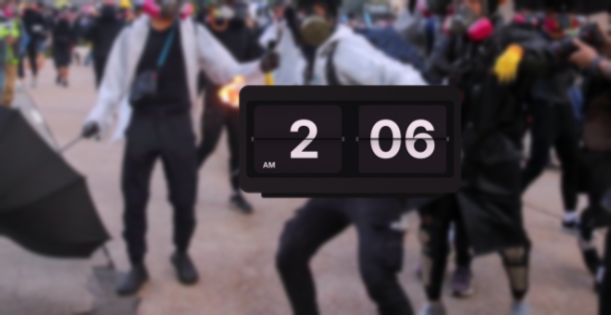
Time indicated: 2:06
